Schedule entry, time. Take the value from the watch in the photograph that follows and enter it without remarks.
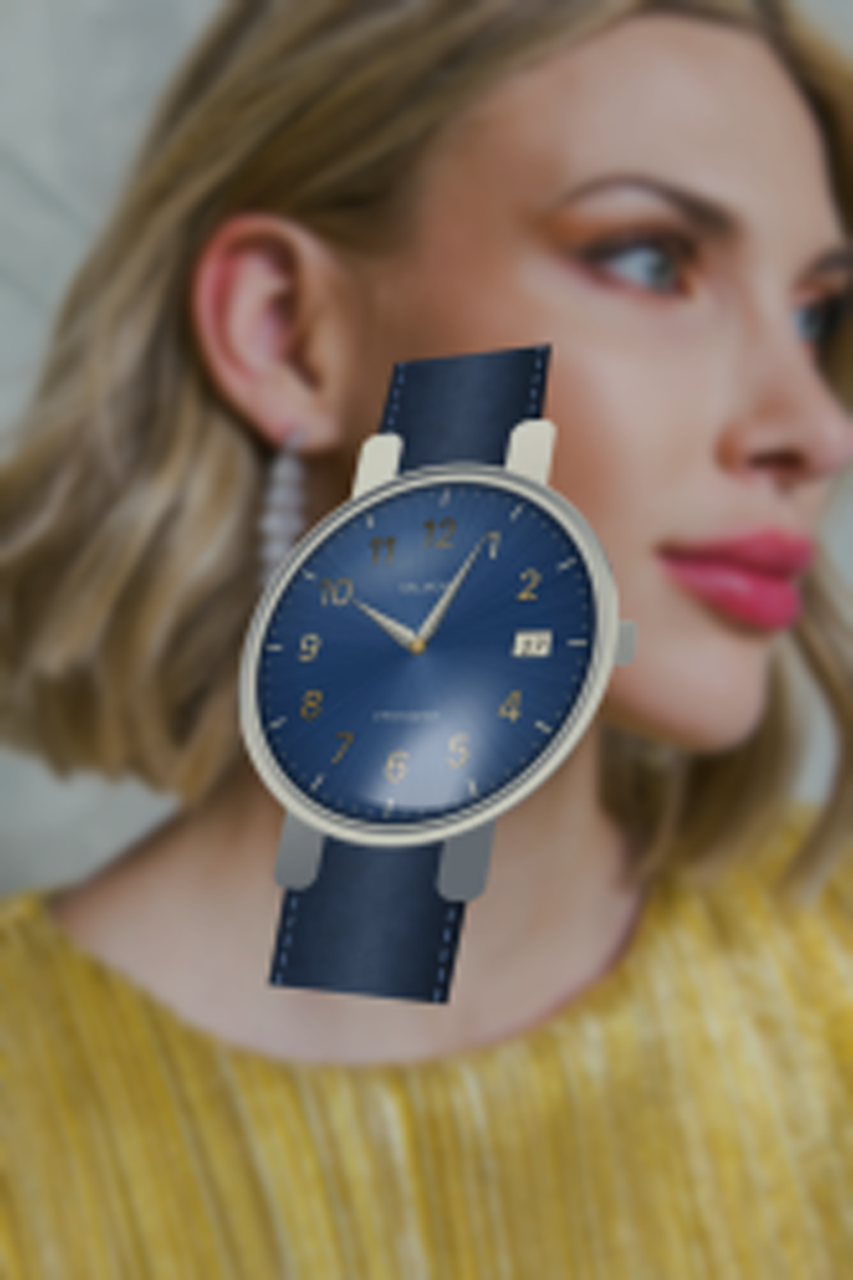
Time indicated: 10:04
